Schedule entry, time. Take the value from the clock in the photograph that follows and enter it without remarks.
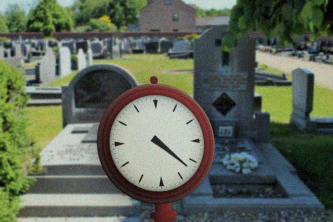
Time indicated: 4:22
